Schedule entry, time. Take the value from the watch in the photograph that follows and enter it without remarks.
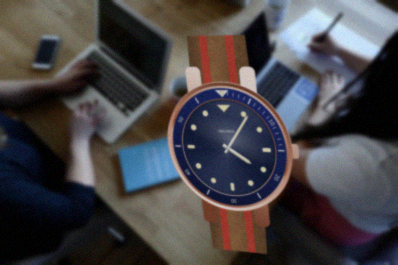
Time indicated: 4:06
